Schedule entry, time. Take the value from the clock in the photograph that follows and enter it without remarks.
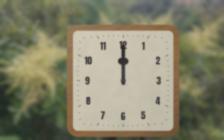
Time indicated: 12:00
